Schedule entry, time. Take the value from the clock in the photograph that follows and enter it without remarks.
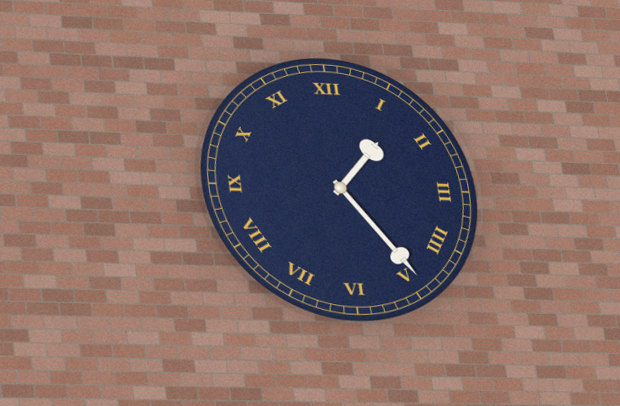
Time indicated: 1:24
